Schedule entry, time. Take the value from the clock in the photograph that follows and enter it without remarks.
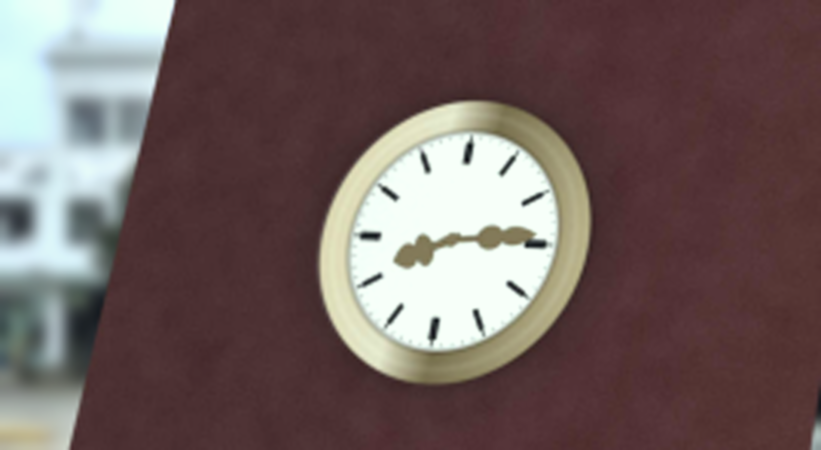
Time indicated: 8:14
